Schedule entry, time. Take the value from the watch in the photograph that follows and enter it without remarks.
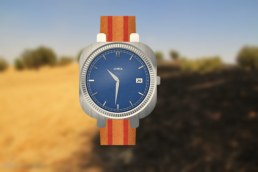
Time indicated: 10:31
